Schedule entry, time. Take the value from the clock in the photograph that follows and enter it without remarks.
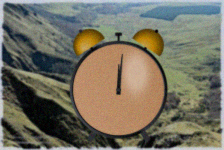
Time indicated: 12:01
